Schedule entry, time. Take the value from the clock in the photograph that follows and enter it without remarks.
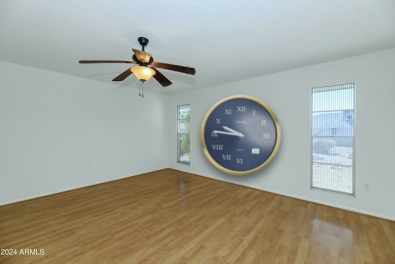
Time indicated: 9:46
